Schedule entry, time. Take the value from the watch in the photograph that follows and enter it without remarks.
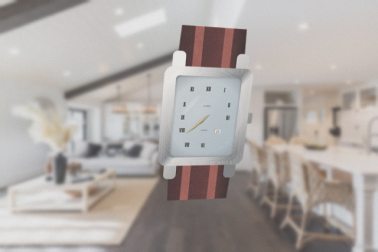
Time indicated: 7:38
